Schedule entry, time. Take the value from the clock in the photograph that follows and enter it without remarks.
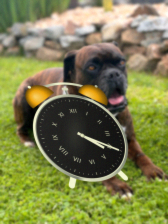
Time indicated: 4:20
